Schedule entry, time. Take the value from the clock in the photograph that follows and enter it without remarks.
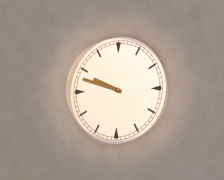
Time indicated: 9:48
